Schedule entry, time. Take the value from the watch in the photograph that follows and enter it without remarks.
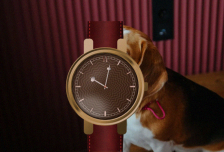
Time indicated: 10:02
